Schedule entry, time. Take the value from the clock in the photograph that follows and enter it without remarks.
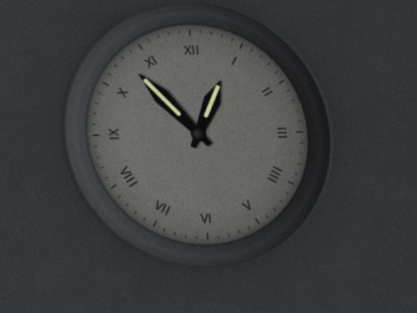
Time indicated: 12:53
